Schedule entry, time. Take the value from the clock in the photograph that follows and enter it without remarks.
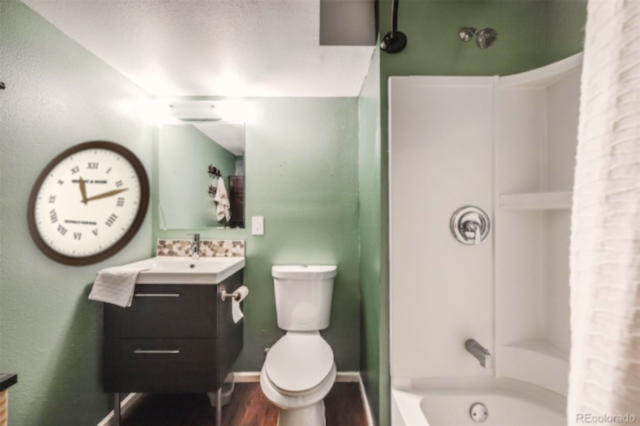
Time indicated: 11:12
